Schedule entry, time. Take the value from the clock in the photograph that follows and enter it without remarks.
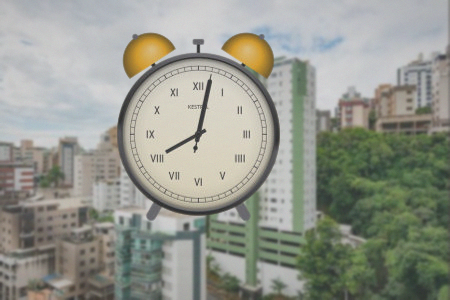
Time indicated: 8:02:02
